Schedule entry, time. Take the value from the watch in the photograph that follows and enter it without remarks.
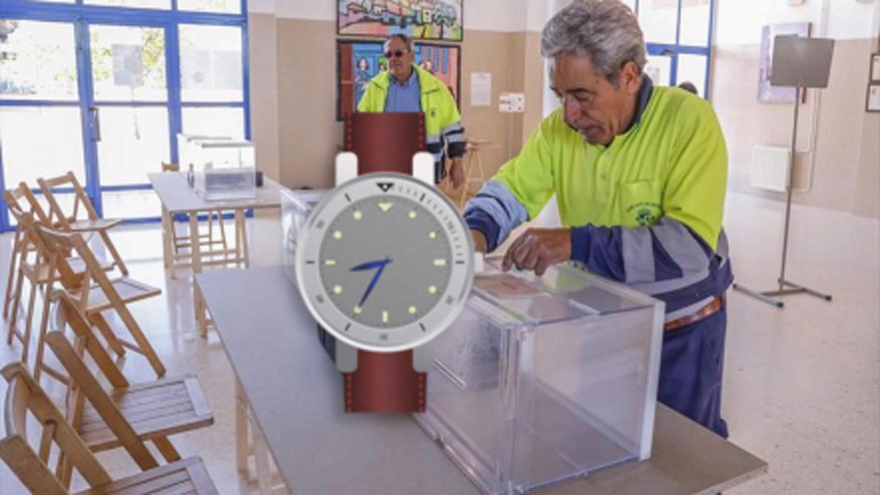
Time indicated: 8:35
